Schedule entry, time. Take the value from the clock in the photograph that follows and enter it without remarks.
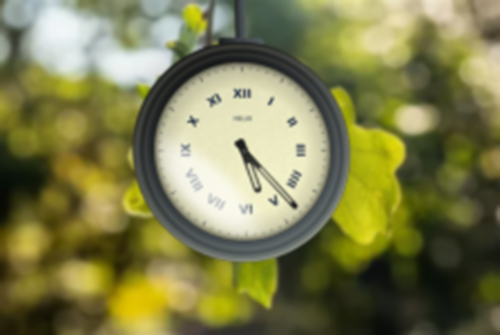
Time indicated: 5:23
